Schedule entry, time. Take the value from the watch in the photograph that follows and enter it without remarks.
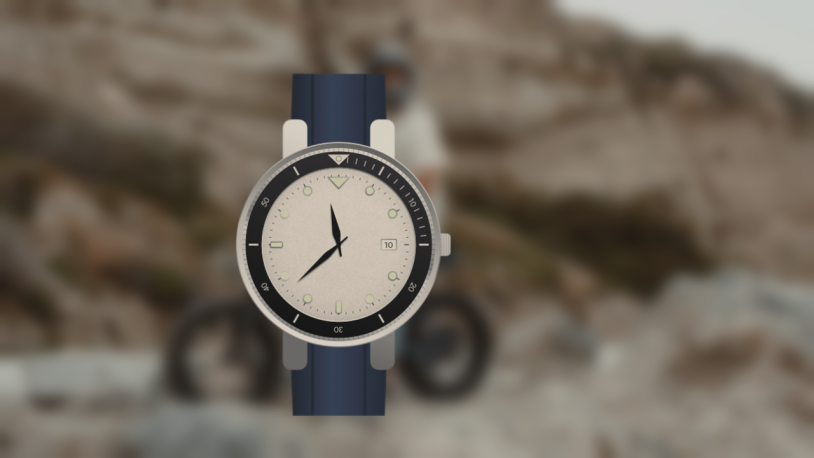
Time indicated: 11:38
